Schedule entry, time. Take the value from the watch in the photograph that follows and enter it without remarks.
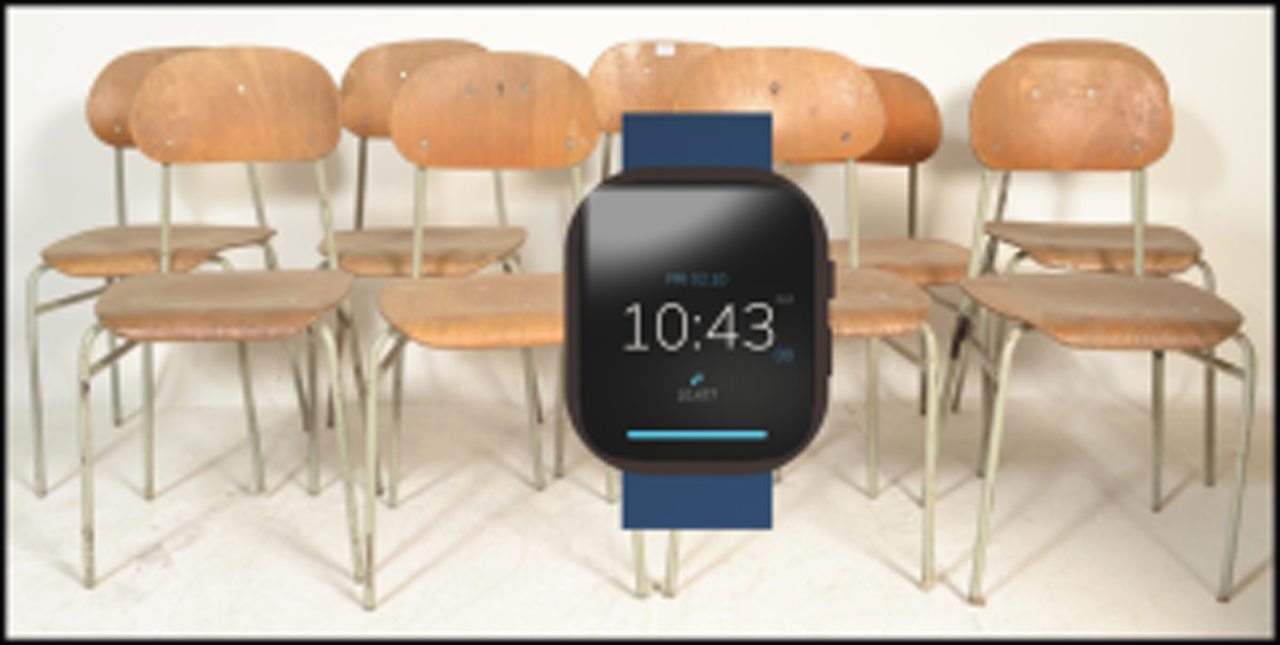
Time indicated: 10:43
